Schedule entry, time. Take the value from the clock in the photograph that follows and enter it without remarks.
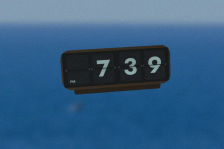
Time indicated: 7:39
